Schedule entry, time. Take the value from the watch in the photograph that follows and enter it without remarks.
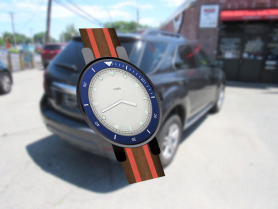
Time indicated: 3:42
